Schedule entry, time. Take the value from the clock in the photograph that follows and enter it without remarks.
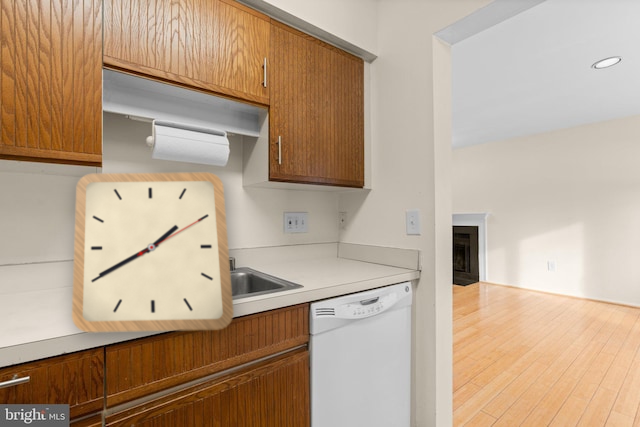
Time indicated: 1:40:10
